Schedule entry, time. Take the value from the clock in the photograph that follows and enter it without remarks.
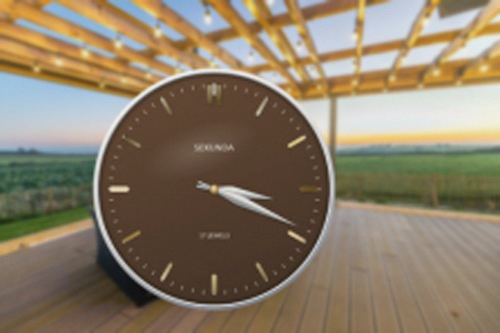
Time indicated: 3:19
